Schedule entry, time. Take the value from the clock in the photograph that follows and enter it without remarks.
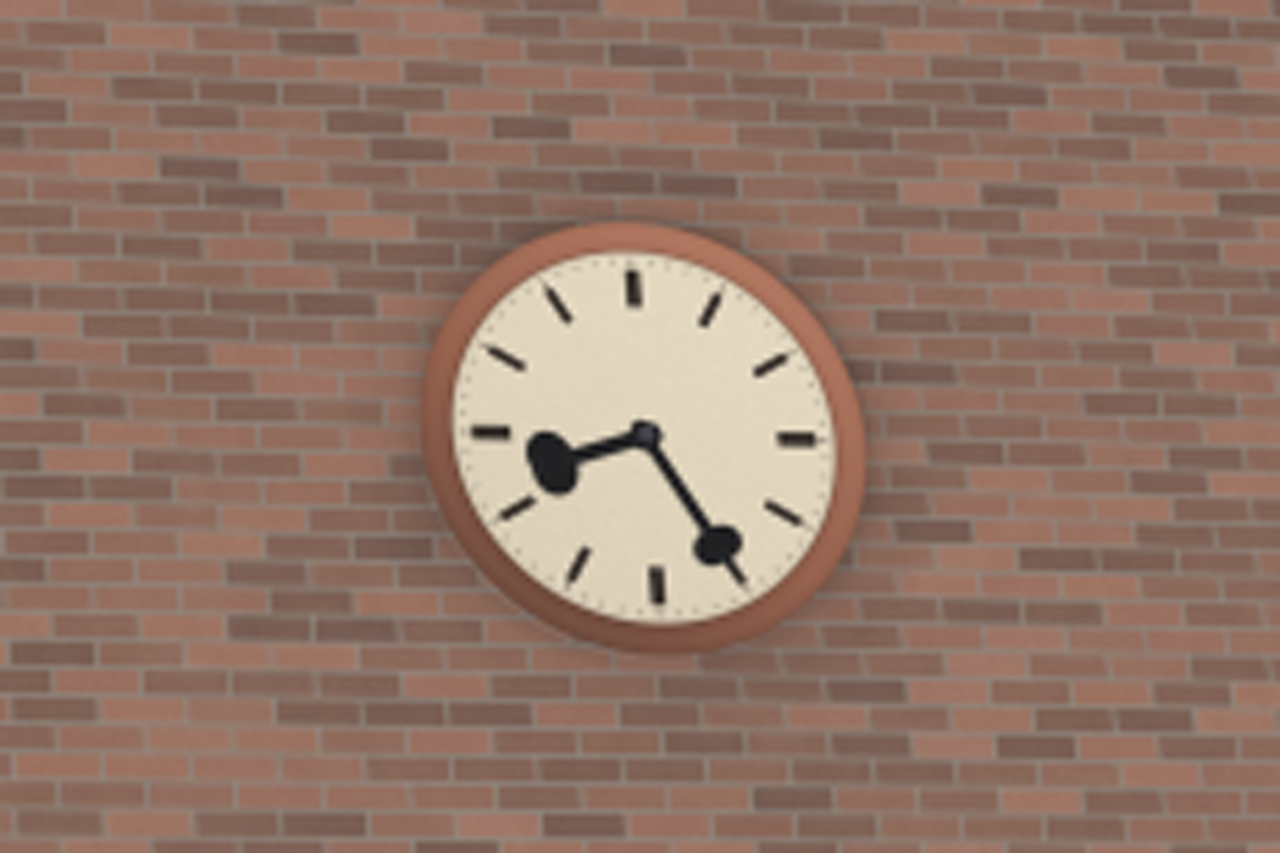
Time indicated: 8:25
